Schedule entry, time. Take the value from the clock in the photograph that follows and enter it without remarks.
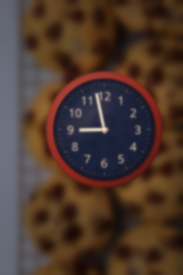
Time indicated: 8:58
